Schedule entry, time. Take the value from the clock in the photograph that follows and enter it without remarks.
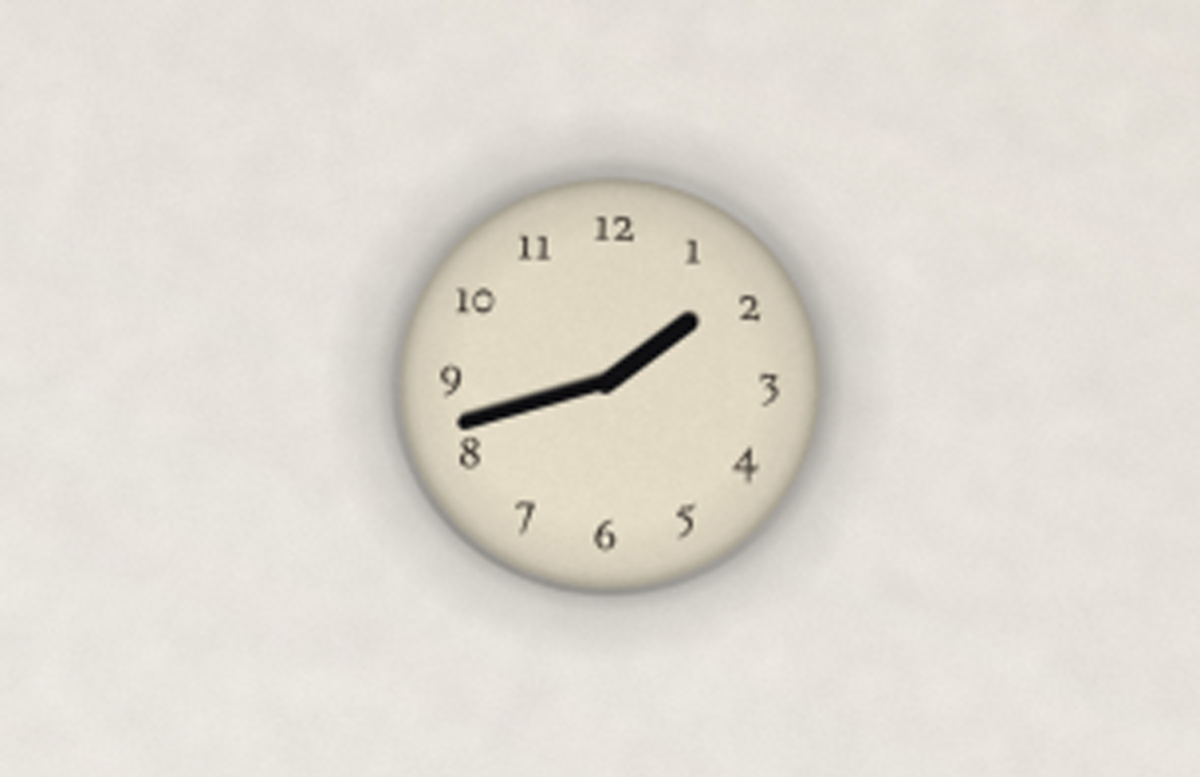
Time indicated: 1:42
